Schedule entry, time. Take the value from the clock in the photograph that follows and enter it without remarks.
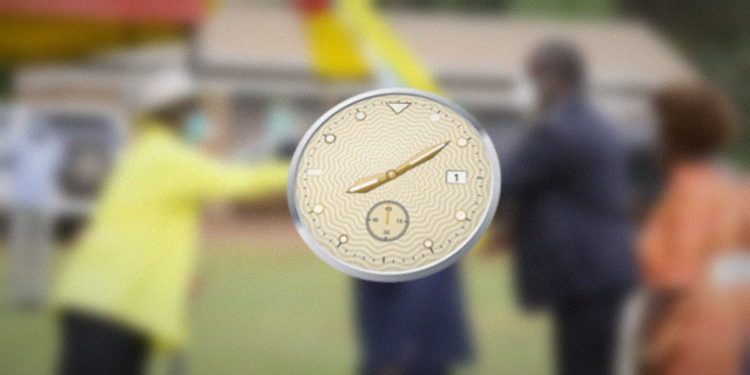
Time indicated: 8:09
